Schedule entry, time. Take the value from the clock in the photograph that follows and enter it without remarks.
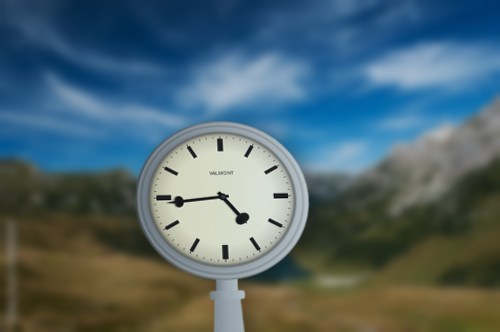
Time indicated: 4:44
